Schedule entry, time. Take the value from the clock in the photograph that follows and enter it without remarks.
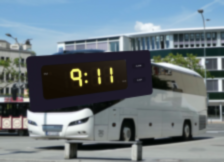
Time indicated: 9:11
